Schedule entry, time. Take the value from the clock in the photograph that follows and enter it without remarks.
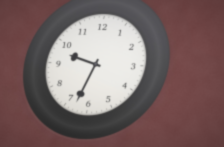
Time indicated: 9:33
